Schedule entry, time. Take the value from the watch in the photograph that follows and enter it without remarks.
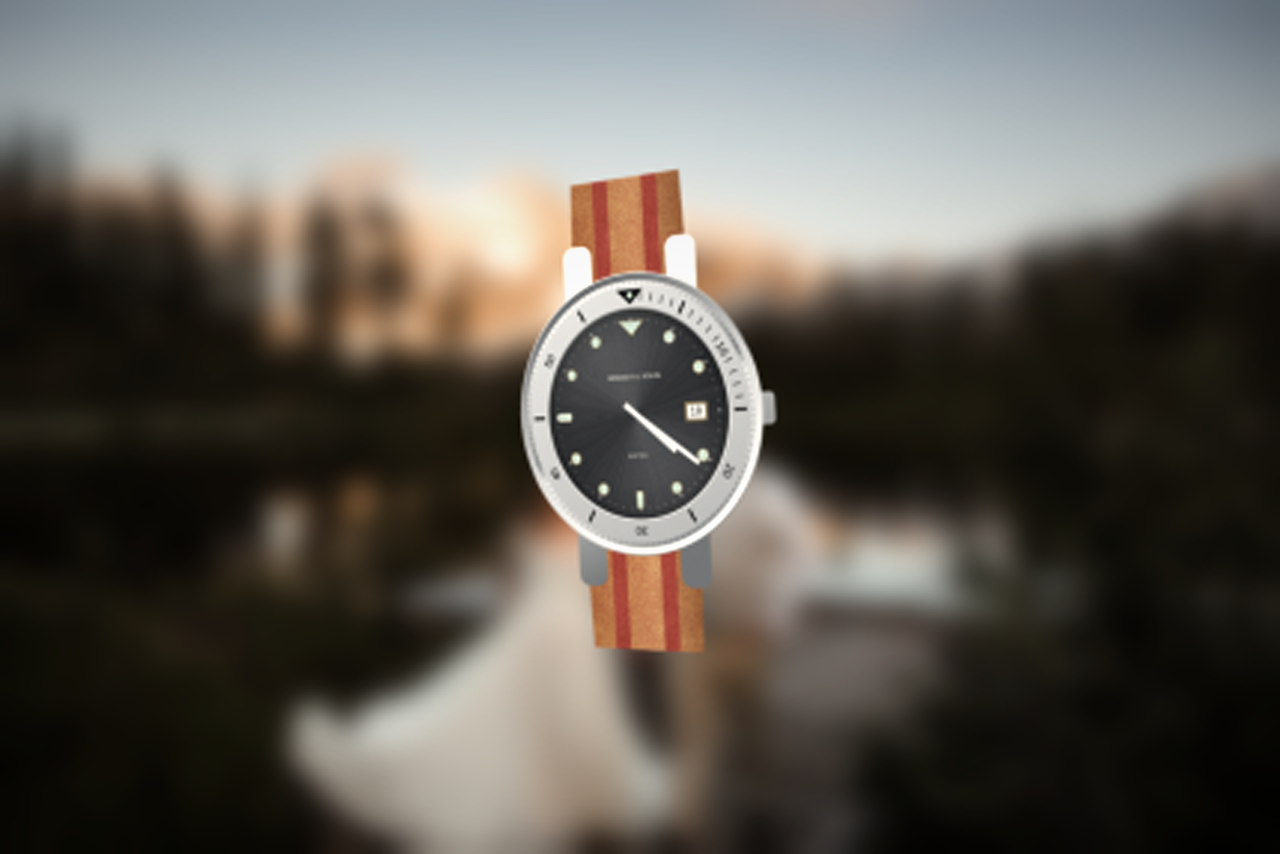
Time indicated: 4:21
